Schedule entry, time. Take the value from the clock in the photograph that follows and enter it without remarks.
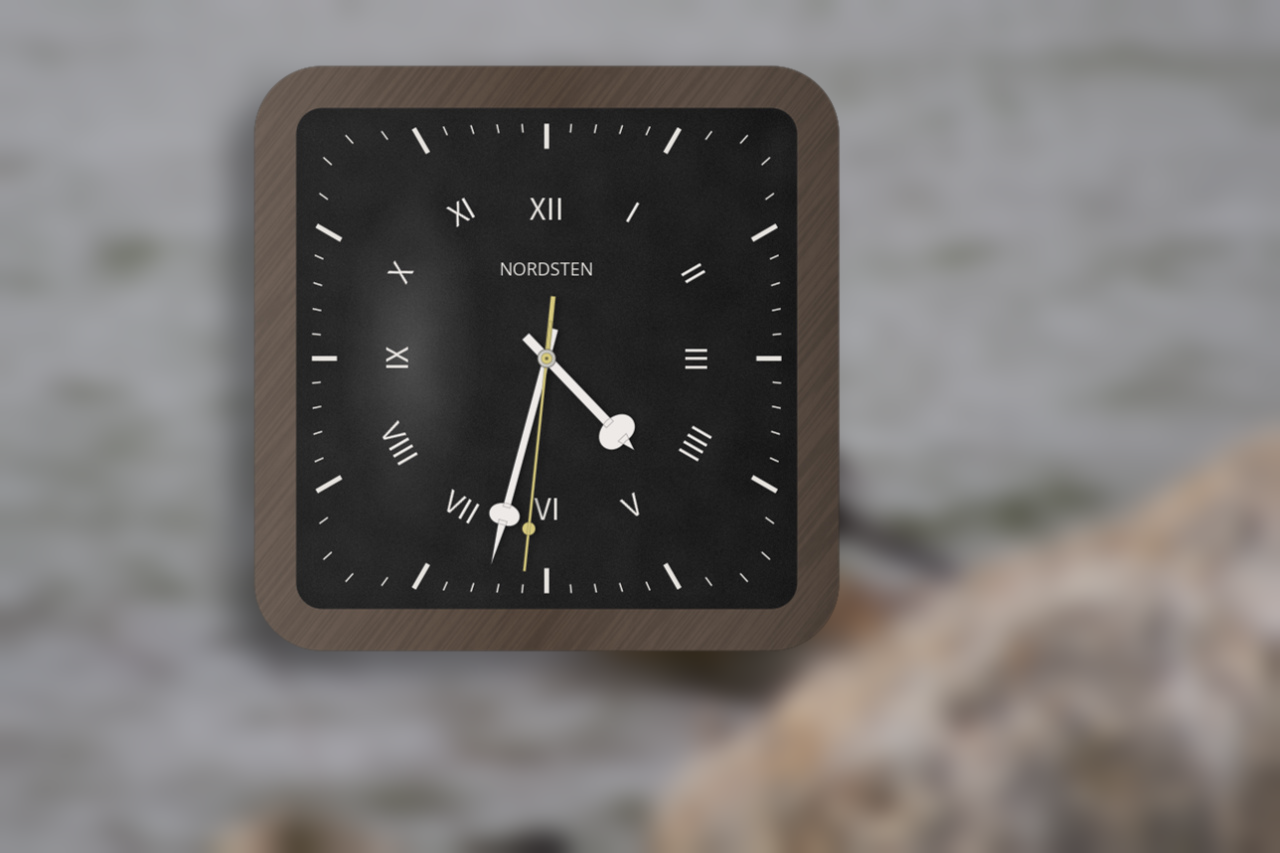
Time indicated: 4:32:31
